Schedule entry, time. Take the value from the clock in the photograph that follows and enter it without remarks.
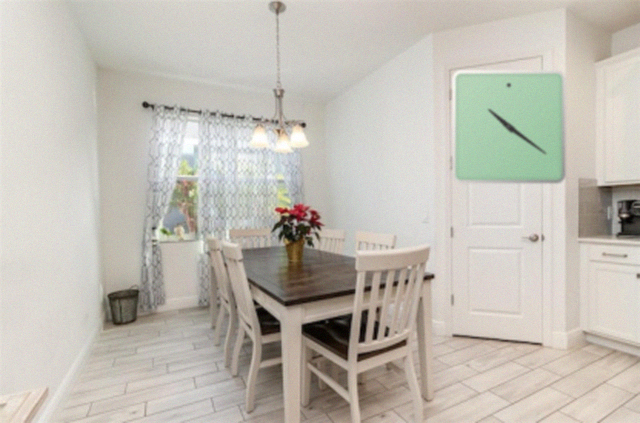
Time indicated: 10:21
